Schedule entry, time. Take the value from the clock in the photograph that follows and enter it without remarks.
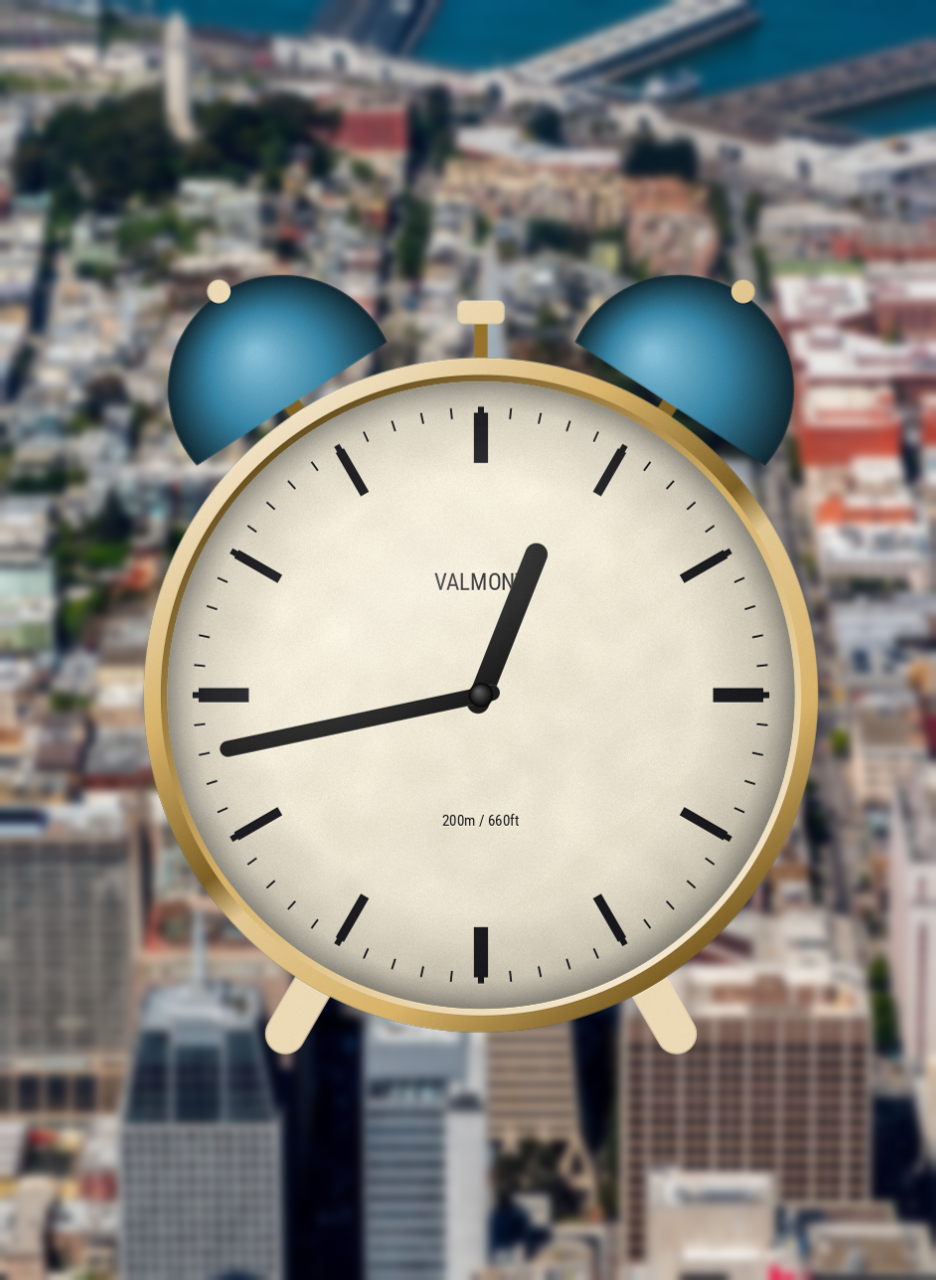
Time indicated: 12:43
